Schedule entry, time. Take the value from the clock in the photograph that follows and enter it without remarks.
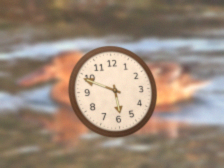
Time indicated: 5:49
